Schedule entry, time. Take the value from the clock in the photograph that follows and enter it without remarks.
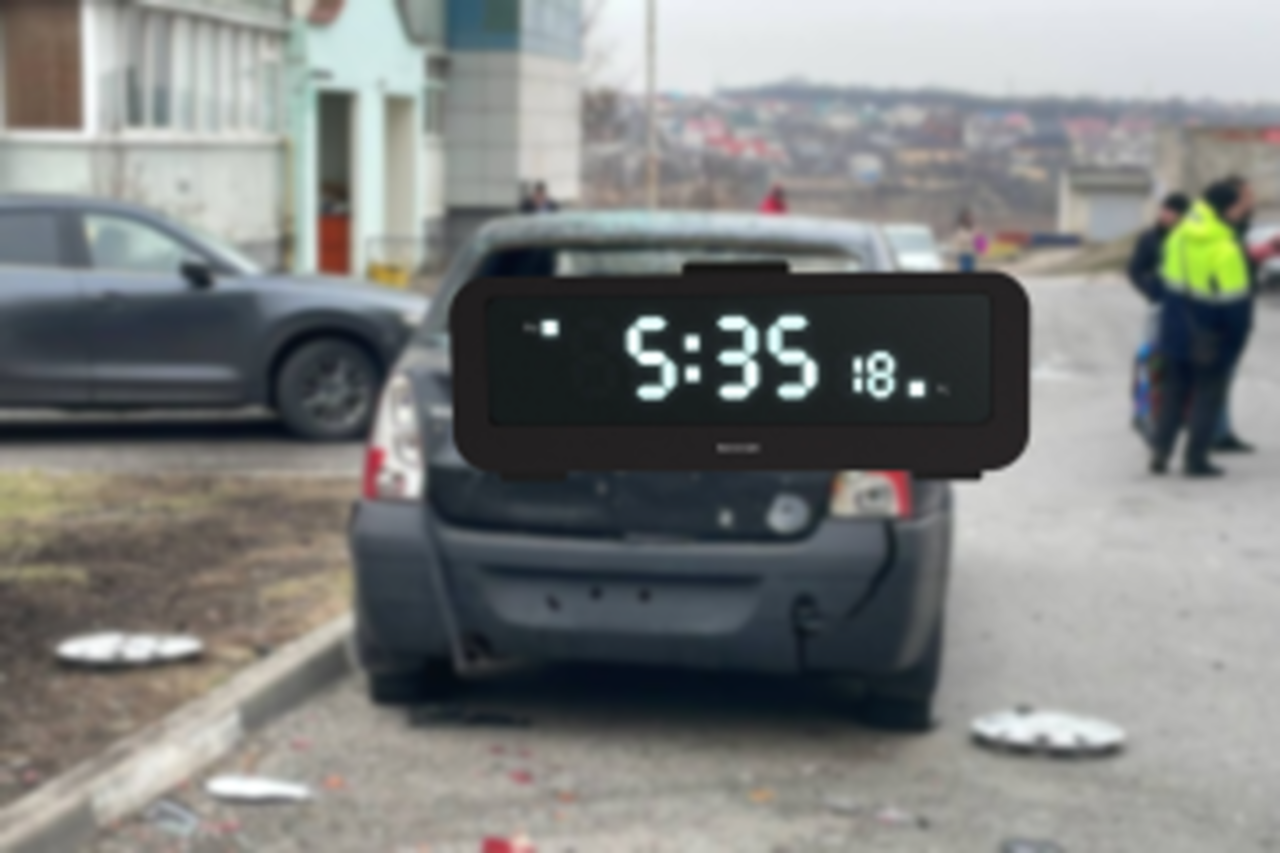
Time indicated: 5:35:18
